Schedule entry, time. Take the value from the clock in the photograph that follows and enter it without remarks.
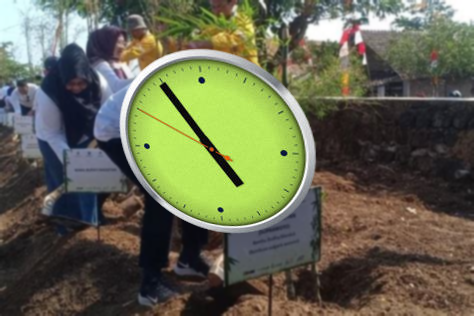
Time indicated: 4:54:50
